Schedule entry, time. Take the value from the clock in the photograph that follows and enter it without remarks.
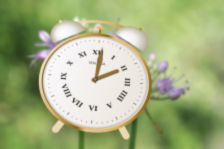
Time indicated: 2:01
